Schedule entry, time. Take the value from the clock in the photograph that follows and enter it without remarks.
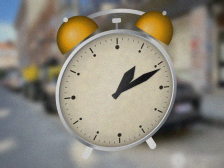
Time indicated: 1:11
